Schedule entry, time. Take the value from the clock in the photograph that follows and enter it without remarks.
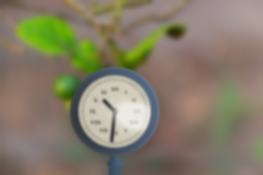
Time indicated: 10:31
